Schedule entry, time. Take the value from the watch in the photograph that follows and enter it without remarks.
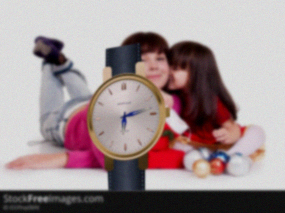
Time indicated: 6:13
